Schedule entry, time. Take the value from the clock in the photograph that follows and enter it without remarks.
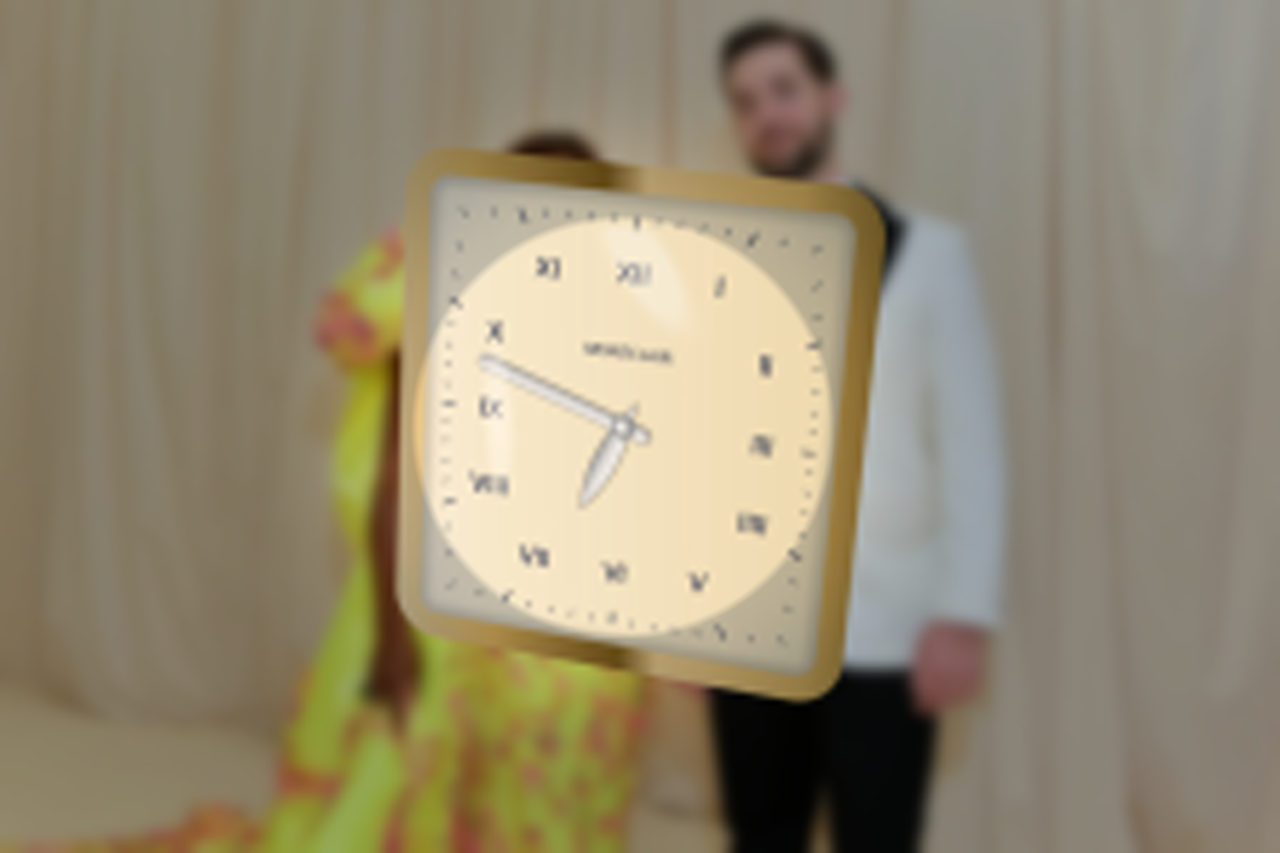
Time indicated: 6:48
